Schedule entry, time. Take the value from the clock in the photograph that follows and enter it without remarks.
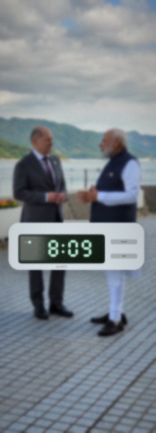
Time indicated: 8:09
